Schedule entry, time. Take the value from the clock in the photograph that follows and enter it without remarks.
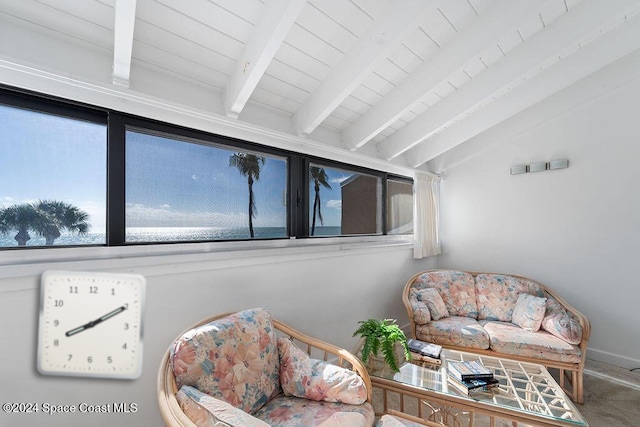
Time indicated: 8:10
